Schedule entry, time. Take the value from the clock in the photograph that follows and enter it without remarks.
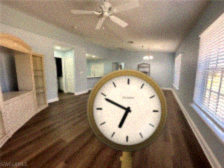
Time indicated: 6:49
